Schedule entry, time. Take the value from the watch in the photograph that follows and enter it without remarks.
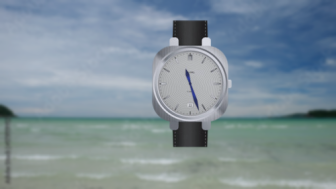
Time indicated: 11:27
